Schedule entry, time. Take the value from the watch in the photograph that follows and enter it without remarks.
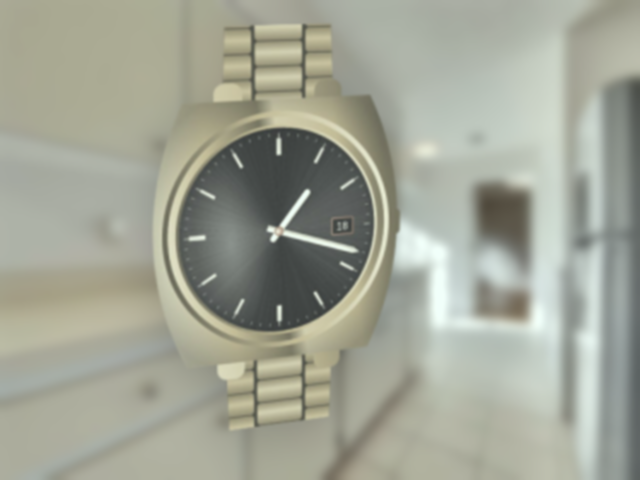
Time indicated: 1:18
